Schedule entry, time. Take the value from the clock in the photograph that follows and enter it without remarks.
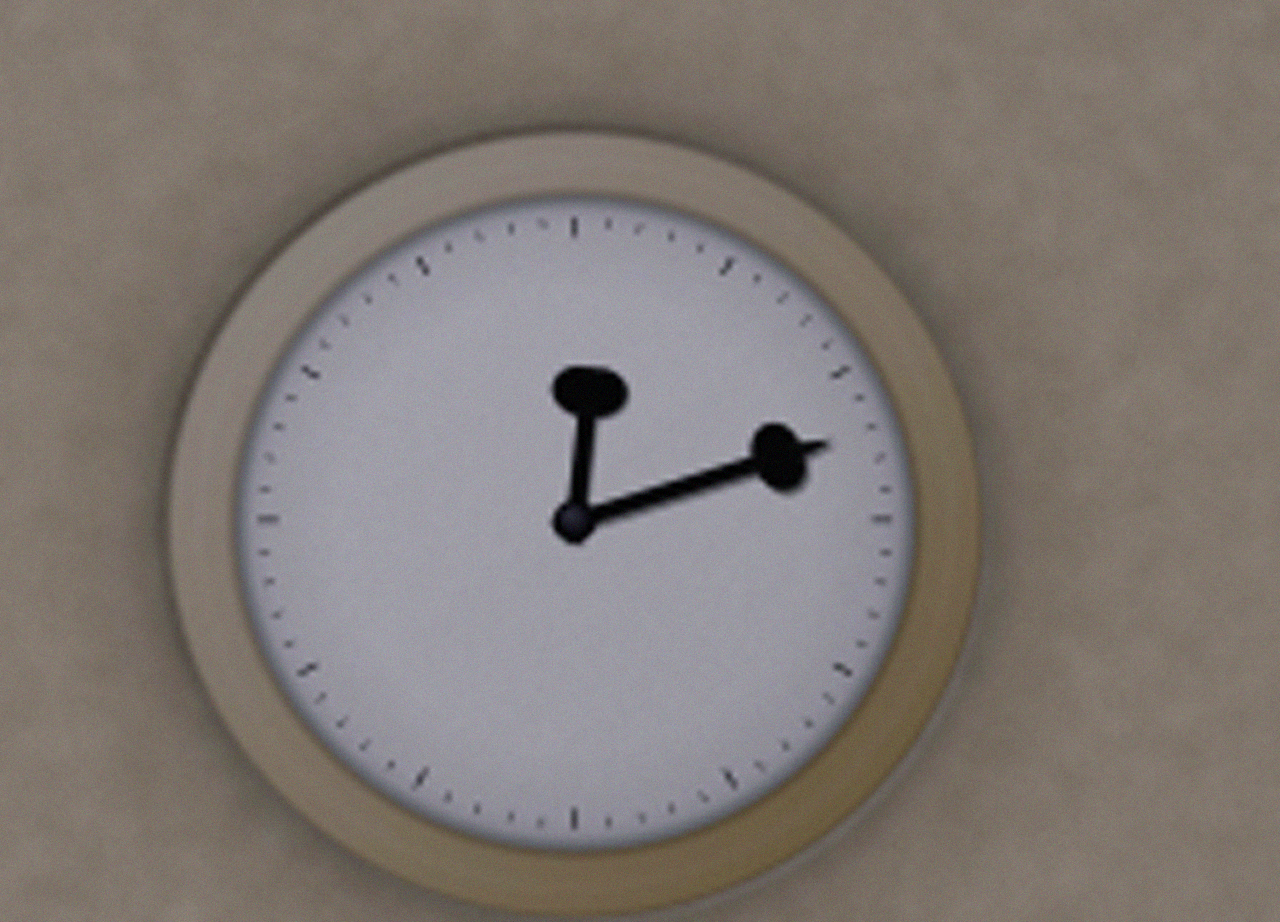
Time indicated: 12:12
